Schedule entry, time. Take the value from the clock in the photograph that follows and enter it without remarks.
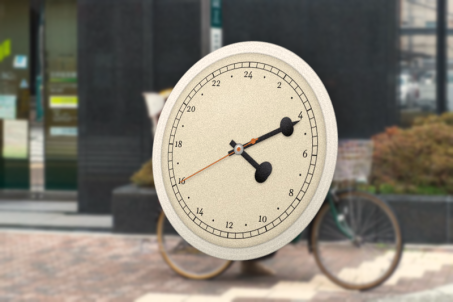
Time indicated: 8:10:40
